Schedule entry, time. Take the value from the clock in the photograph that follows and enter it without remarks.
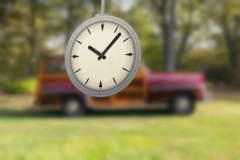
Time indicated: 10:07
